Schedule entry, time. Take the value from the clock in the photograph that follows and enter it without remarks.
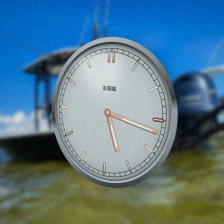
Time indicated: 5:17
